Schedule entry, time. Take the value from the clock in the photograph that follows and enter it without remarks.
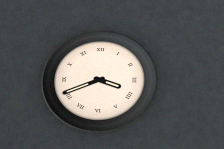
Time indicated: 3:41
